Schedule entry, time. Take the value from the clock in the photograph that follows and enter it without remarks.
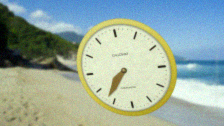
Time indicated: 7:37
